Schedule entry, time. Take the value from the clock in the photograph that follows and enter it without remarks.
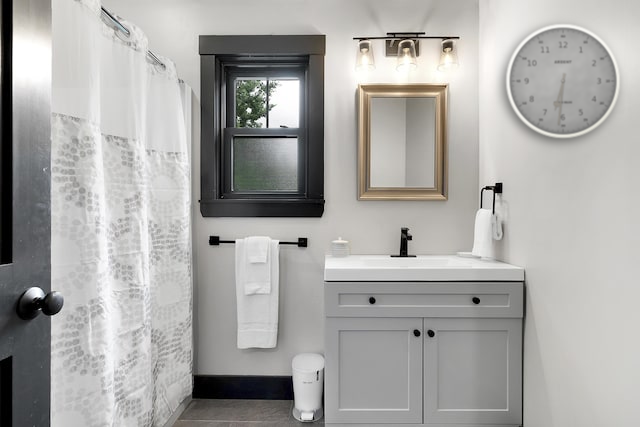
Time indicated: 6:31
